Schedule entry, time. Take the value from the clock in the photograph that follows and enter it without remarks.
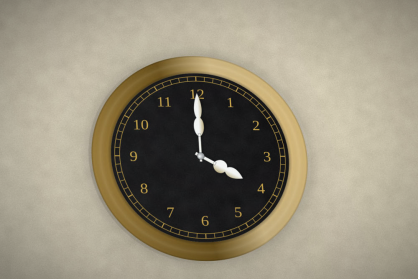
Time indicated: 4:00
